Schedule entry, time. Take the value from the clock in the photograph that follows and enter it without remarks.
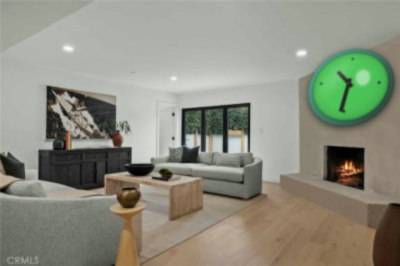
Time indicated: 10:31
